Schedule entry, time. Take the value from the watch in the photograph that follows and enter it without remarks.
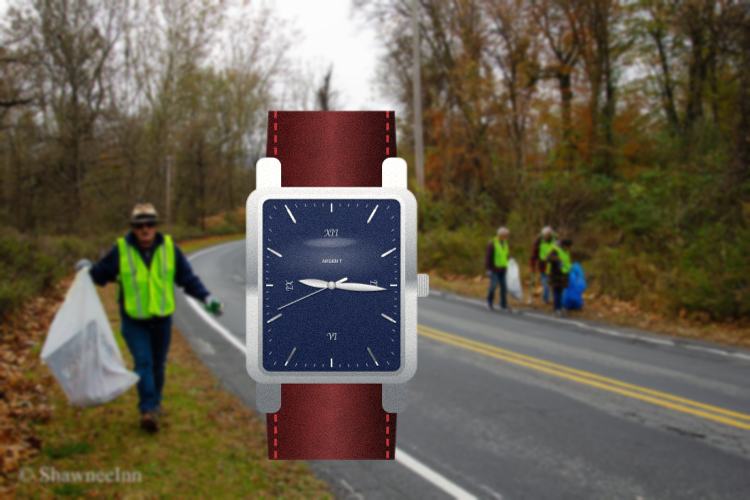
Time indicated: 9:15:41
